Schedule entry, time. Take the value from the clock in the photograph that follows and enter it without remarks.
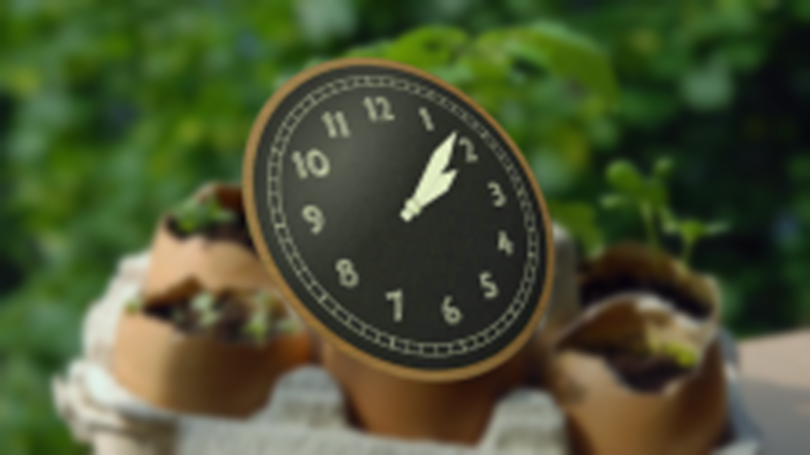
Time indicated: 2:08
